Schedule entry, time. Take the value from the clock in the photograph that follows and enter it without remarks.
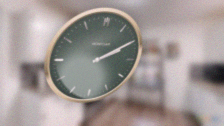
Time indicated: 2:10
